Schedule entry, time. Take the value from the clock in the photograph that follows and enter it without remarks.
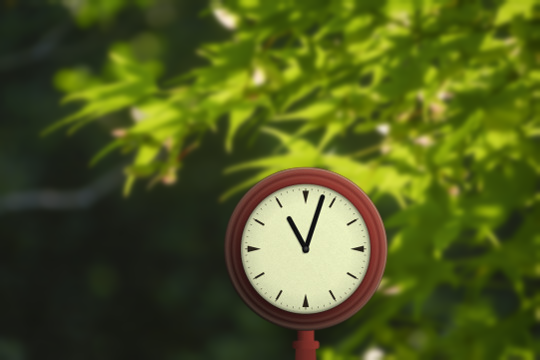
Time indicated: 11:03
